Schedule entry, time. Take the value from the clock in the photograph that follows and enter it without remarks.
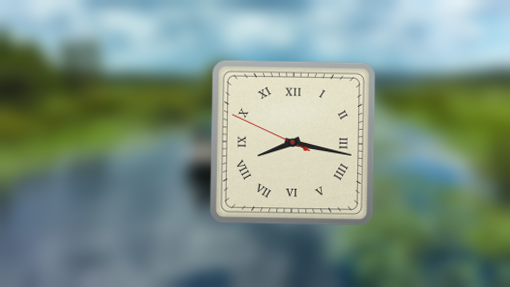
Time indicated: 8:16:49
